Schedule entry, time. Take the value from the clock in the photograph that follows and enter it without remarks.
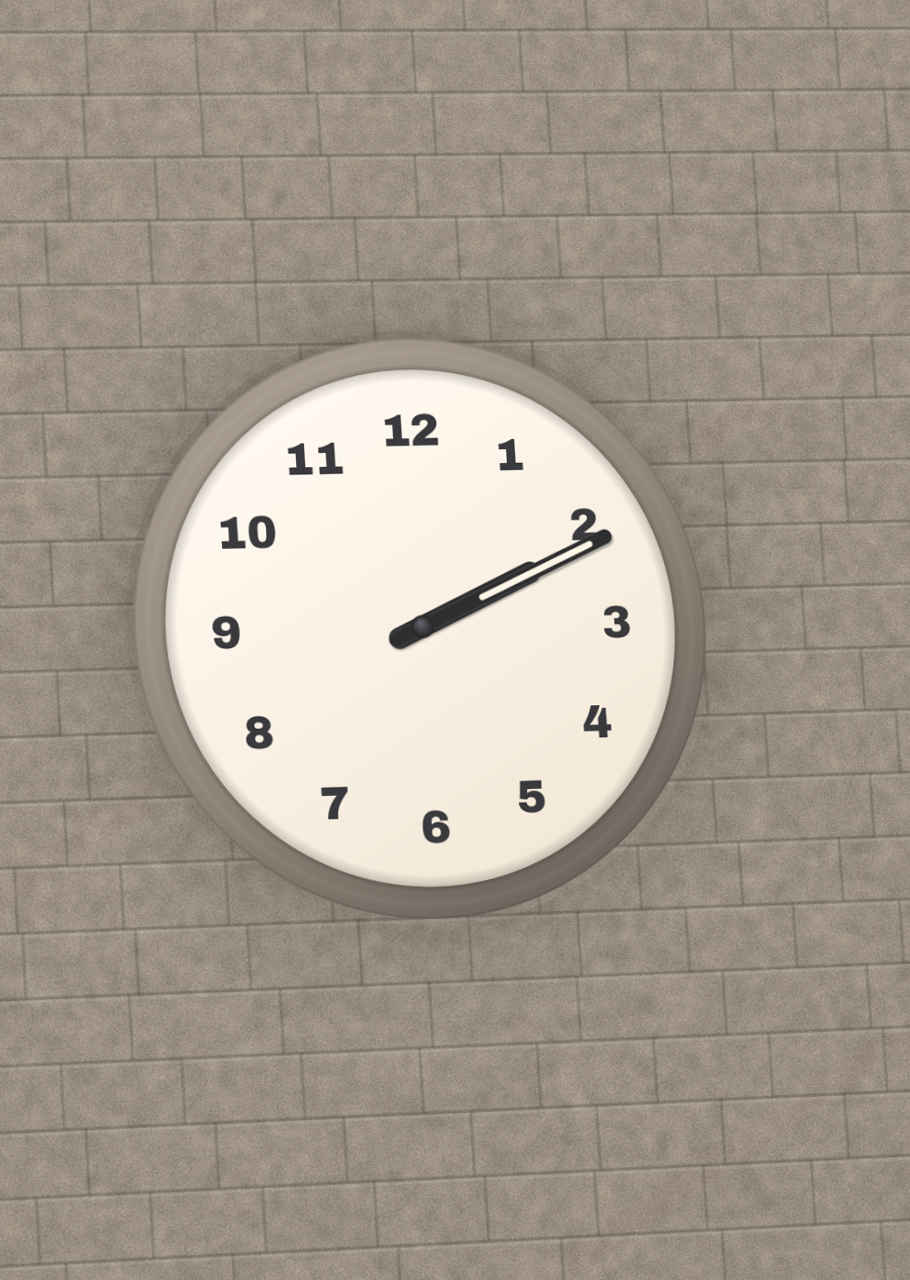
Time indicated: 2:11
